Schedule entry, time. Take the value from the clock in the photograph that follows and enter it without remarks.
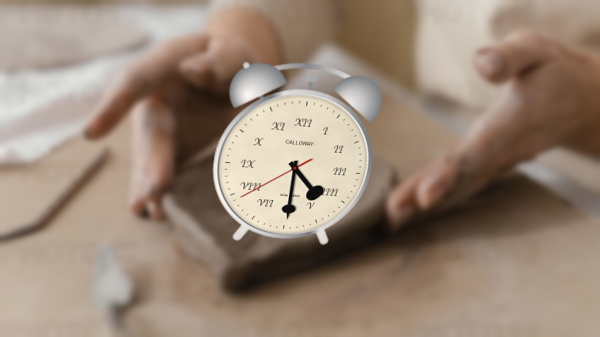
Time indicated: 4:29:39
